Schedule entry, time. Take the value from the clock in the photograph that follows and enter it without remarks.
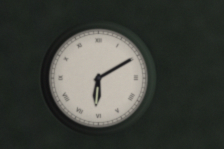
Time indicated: 6:10
